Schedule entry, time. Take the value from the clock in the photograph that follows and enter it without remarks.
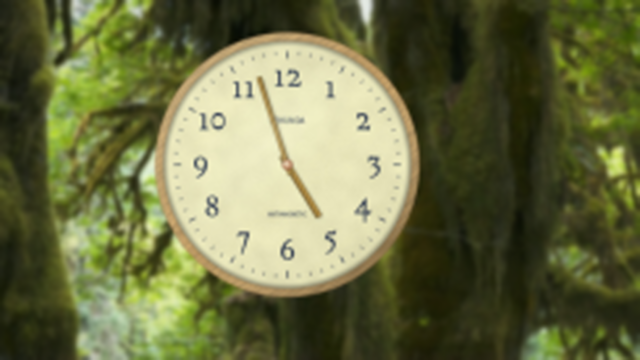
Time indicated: 4:57
